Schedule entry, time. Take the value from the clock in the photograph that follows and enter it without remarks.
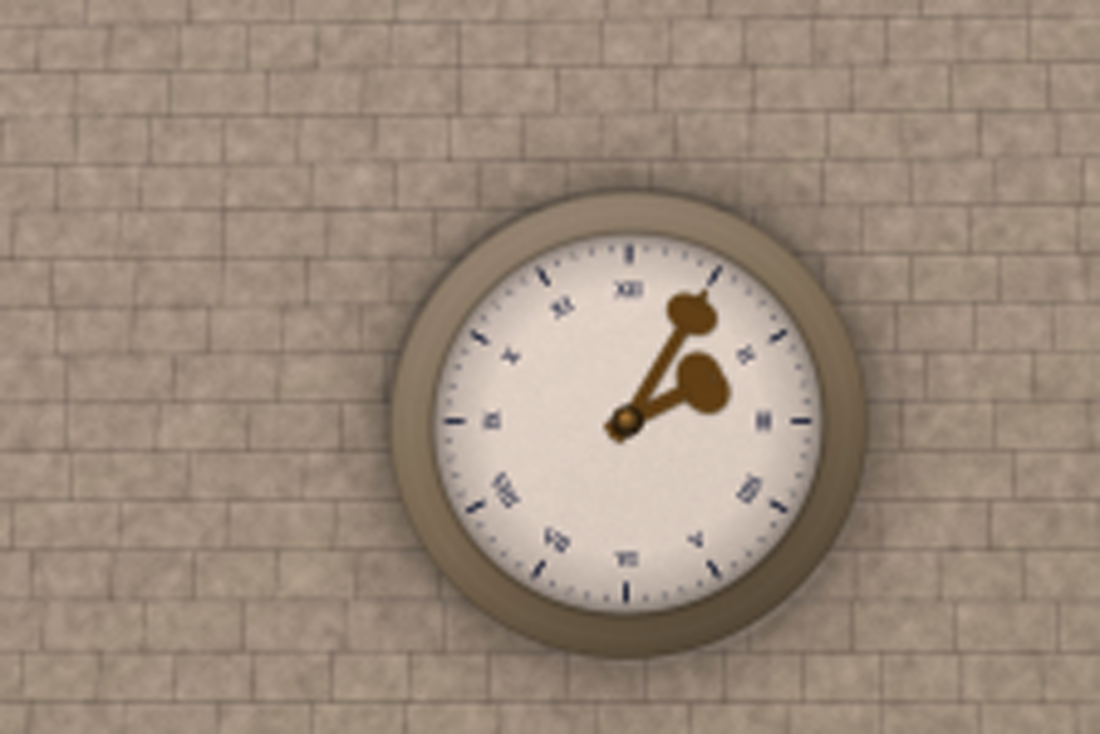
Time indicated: 2:05
